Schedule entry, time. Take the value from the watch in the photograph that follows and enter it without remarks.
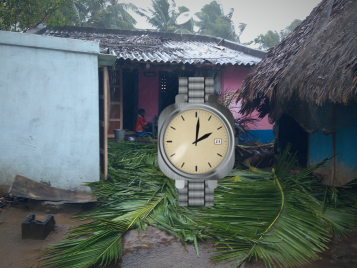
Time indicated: 2:01
